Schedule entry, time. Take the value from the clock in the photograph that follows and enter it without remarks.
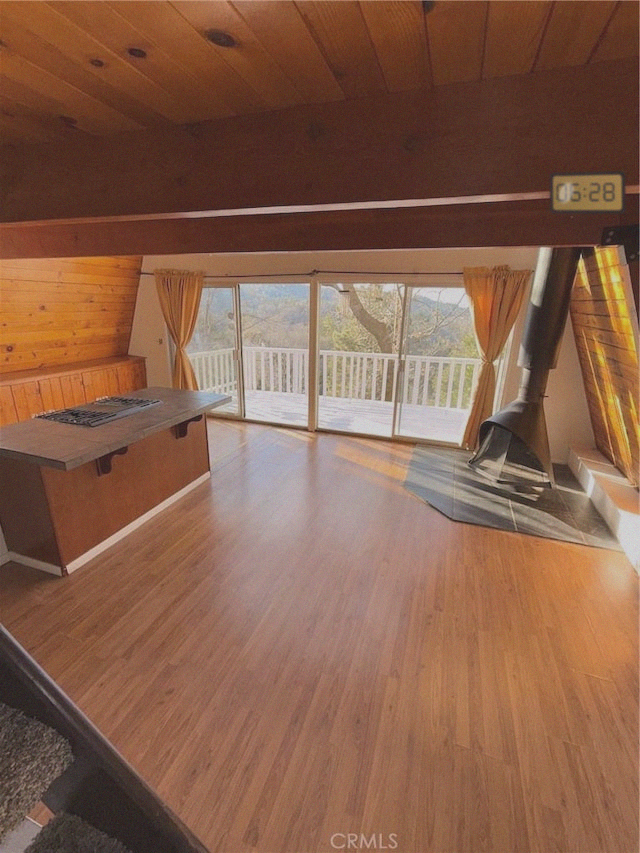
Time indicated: 6:28
